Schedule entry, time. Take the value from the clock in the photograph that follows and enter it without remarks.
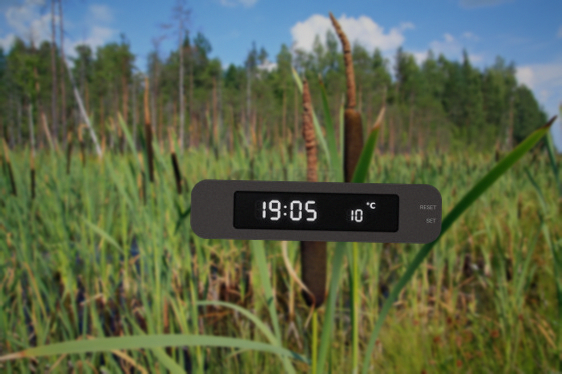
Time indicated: 19:05
